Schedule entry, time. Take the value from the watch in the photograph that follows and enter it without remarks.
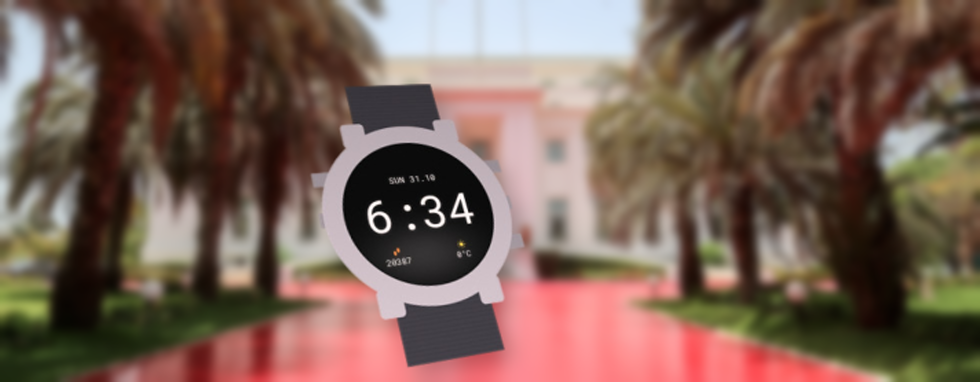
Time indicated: 6:34
